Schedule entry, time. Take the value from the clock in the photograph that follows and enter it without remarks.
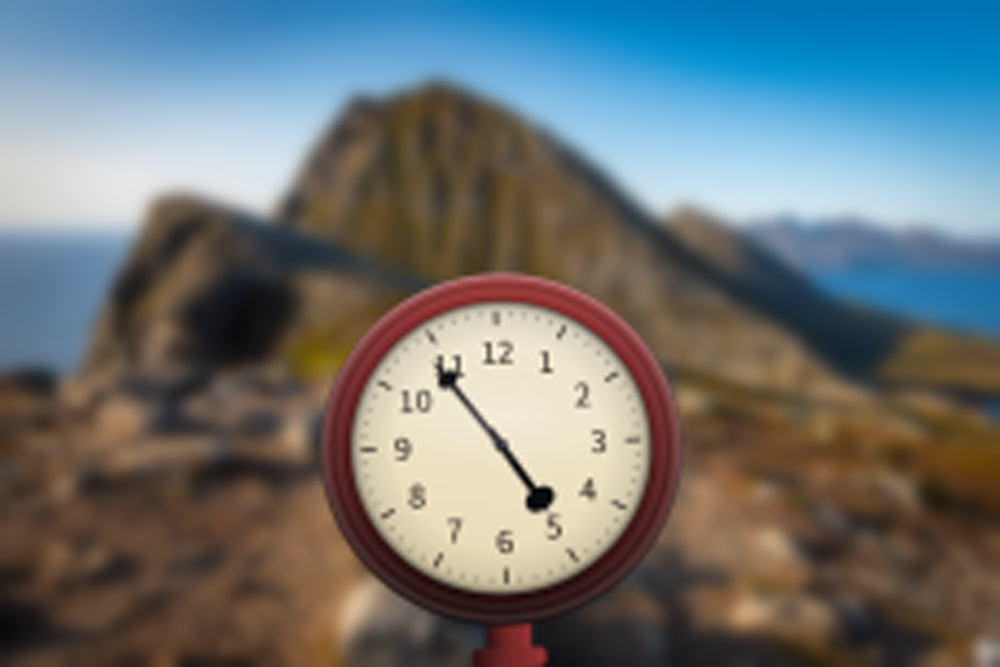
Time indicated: 4:54
